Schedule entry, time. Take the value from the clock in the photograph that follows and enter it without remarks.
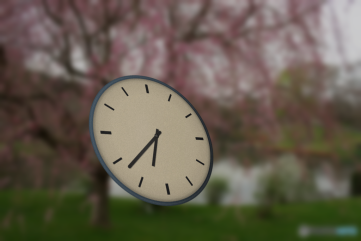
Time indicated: 6:38
